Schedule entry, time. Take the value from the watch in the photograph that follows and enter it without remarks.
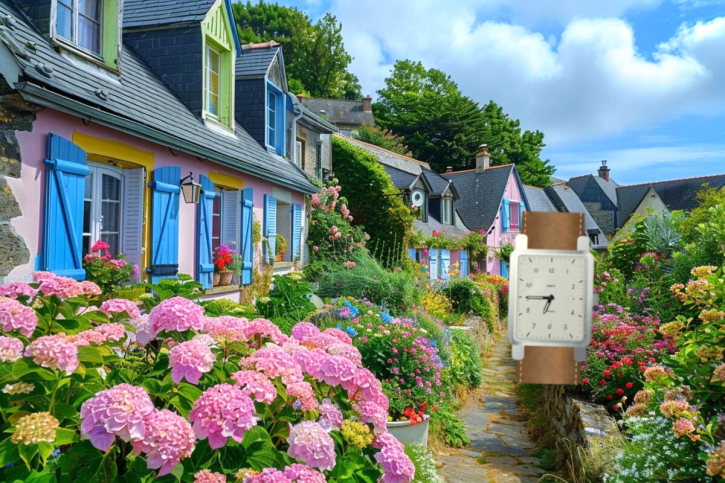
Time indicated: 6:45
